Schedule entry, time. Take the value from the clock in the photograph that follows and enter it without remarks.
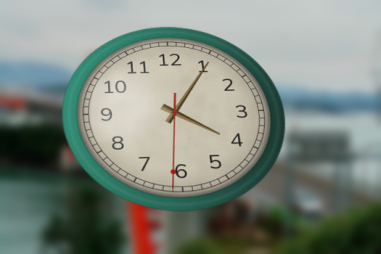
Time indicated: 4:05:31
